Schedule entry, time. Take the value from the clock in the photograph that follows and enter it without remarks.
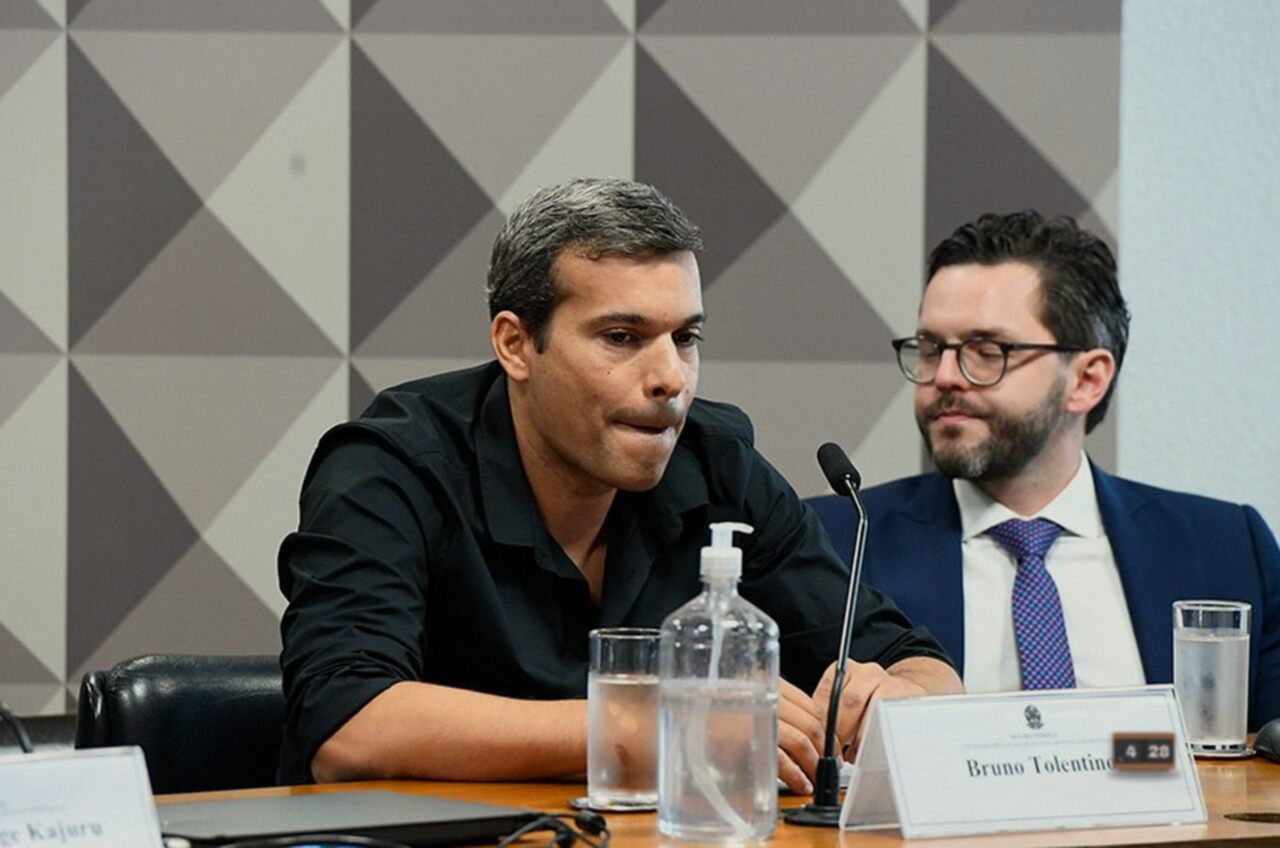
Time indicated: 4:28
